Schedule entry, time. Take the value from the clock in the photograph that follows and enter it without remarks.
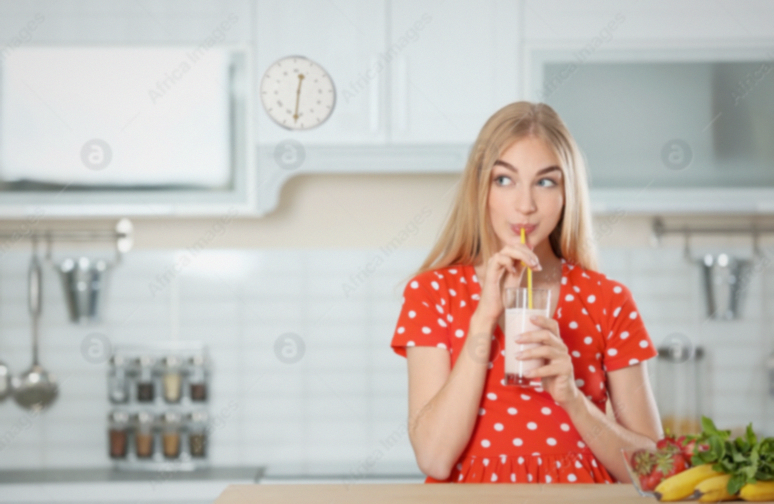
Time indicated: 12:32
